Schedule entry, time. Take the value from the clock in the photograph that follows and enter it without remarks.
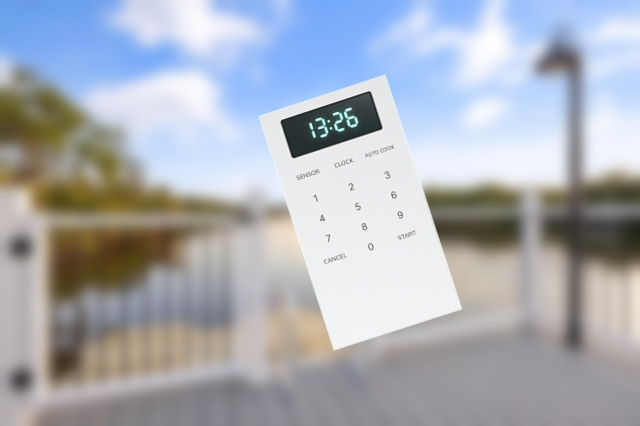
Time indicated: 13:26
